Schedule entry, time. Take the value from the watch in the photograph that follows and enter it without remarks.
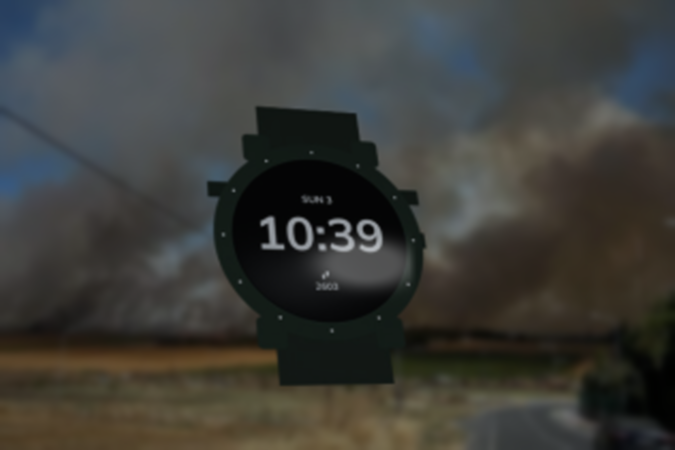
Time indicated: 10:39
